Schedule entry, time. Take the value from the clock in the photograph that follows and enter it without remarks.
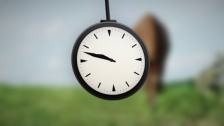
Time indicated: 9:48
